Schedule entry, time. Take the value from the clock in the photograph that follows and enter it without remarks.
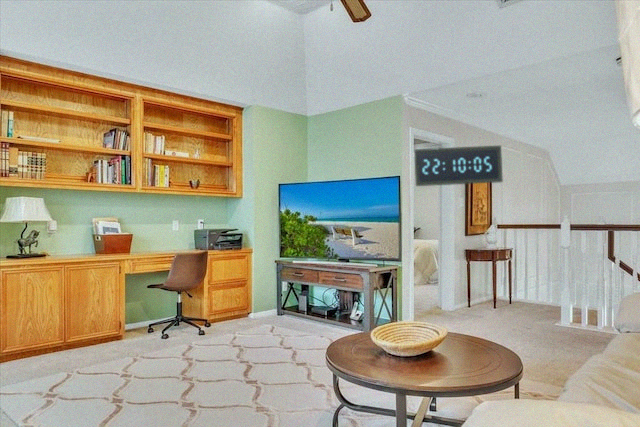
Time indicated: 22:10:05
